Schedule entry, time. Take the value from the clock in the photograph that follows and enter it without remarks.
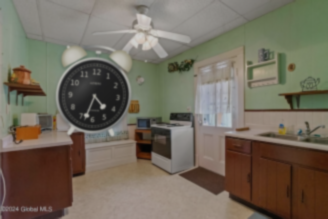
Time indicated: 4:33
